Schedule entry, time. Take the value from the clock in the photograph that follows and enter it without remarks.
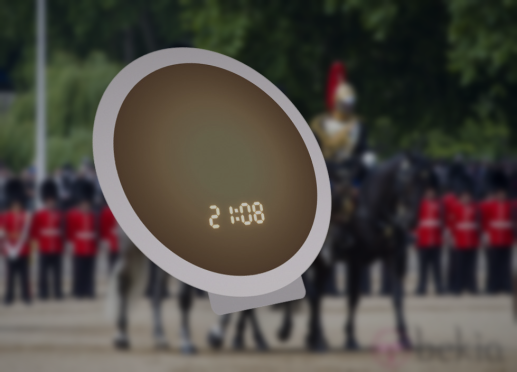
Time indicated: 21:08
